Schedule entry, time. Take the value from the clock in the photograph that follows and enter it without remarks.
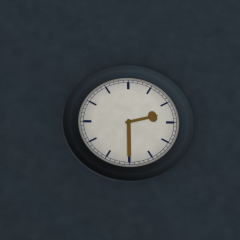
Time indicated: 2:30
